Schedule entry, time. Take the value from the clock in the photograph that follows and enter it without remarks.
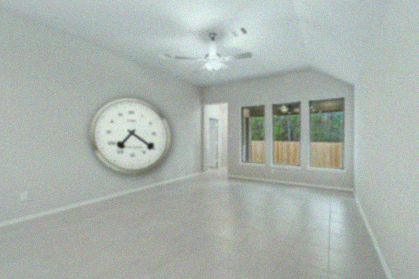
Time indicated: 7:21
